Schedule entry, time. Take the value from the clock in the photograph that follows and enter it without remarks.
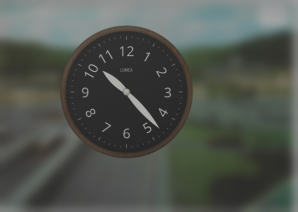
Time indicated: 10:23
